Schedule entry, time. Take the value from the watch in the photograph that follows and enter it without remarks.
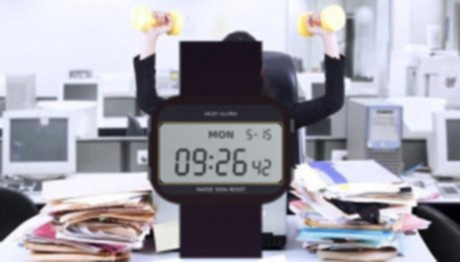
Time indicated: 9:26:42
